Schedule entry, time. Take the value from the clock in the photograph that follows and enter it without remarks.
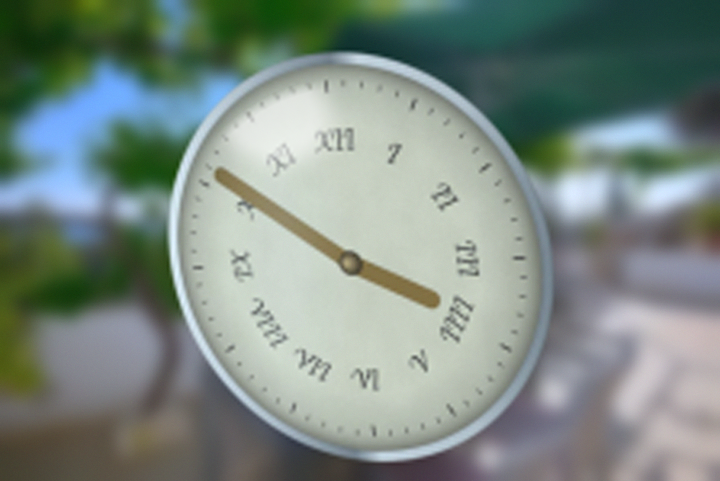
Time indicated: 3:51
